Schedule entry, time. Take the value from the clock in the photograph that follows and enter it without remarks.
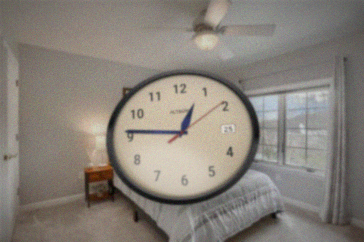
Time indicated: 12:46:09
